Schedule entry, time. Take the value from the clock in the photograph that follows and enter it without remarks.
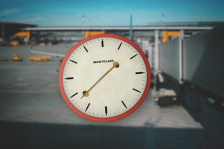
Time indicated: 1:38
